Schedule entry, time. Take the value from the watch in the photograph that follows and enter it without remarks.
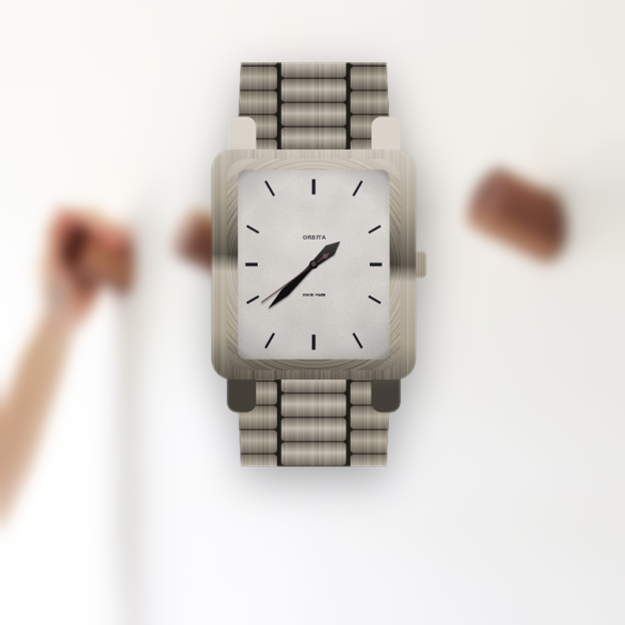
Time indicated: 1:37:39
